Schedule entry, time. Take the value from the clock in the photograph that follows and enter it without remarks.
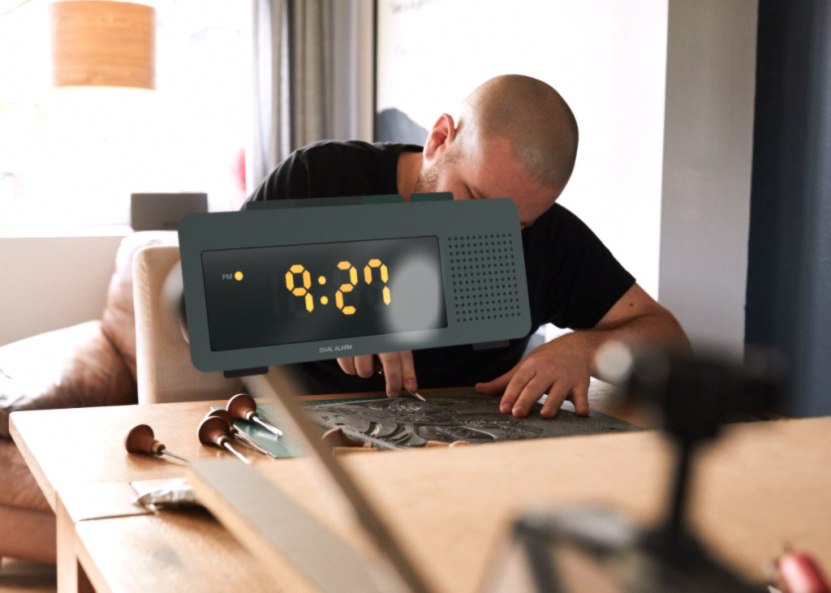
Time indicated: 9:27
